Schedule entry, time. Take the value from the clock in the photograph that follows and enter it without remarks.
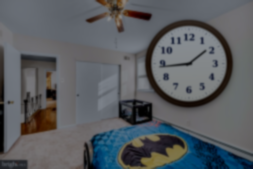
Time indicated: 1:44
